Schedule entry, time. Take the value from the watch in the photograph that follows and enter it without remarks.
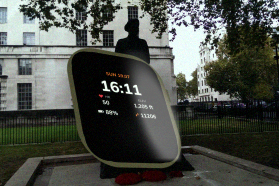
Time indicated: 16:11
